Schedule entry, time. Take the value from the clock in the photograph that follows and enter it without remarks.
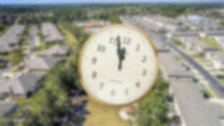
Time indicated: 11:57
